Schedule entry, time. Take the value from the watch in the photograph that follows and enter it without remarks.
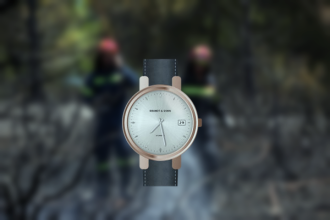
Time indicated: 7:28
